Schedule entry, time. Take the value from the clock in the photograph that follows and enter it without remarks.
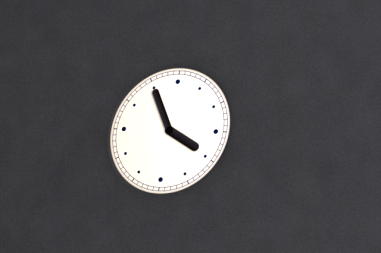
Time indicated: 3:55
